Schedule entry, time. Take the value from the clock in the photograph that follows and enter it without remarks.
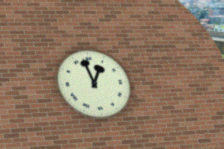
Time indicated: 12:58
